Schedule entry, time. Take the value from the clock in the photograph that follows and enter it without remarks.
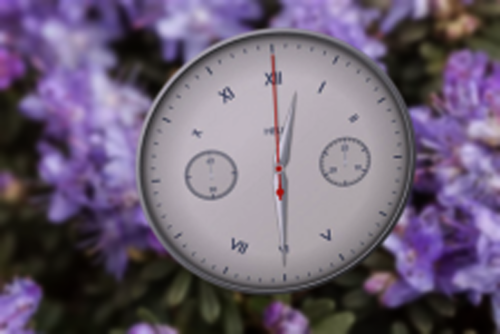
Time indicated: 12:30
